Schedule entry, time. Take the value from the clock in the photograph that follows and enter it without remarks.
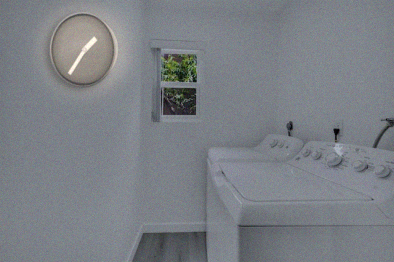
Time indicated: 1:36
